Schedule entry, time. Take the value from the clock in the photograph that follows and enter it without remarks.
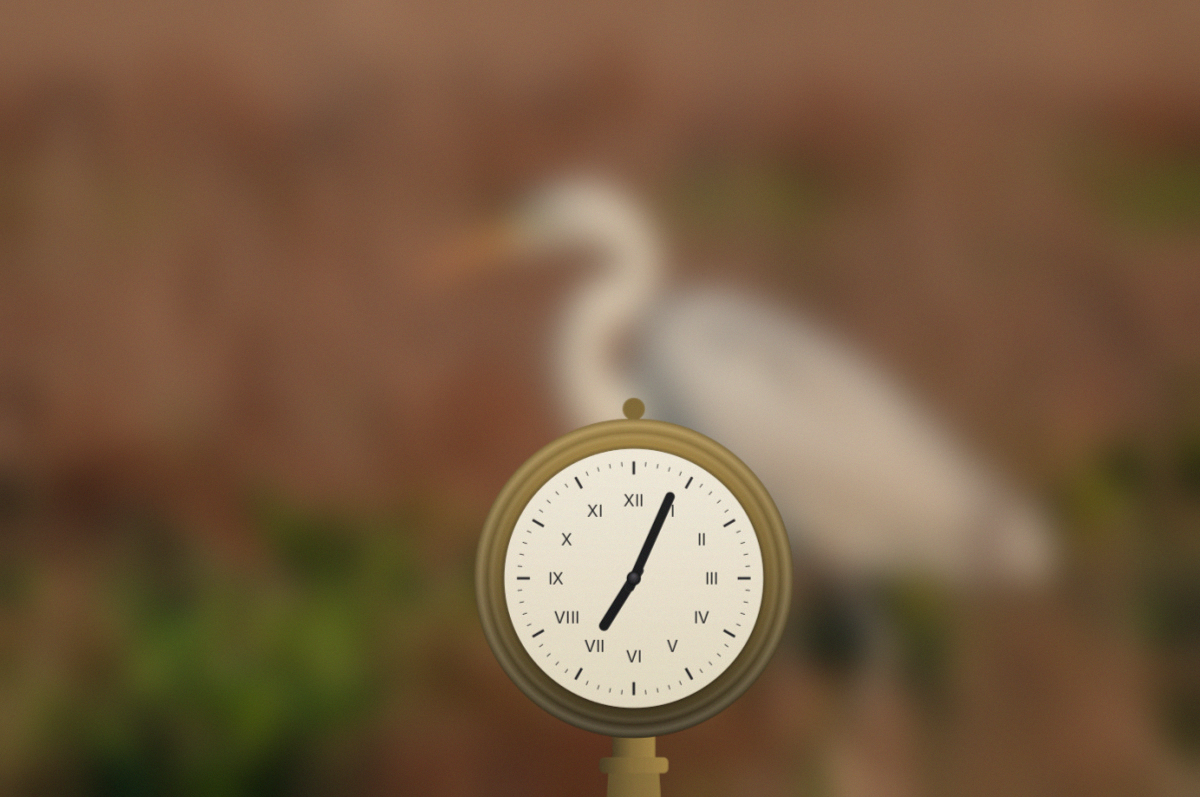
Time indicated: 7:04
